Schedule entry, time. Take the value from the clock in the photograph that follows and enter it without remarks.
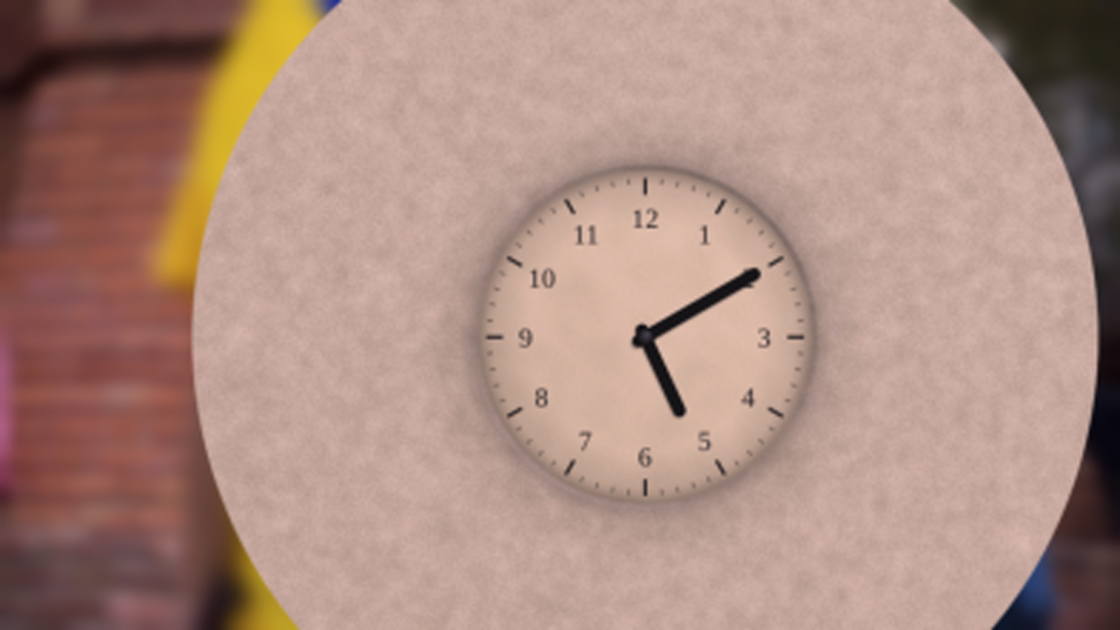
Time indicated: 5:10
